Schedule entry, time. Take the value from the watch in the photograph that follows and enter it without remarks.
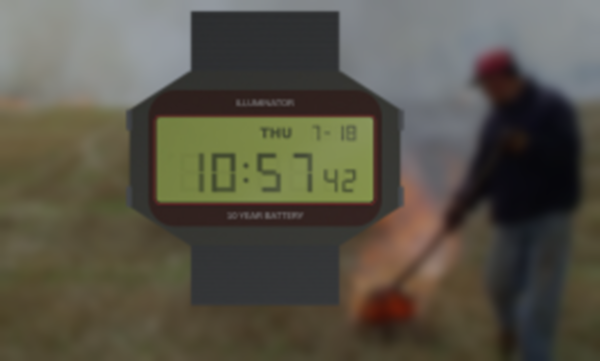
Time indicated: 10:57:42
